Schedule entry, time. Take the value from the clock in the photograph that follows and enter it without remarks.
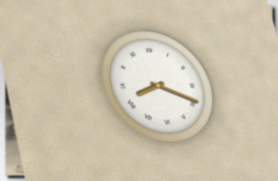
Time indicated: 8:19
